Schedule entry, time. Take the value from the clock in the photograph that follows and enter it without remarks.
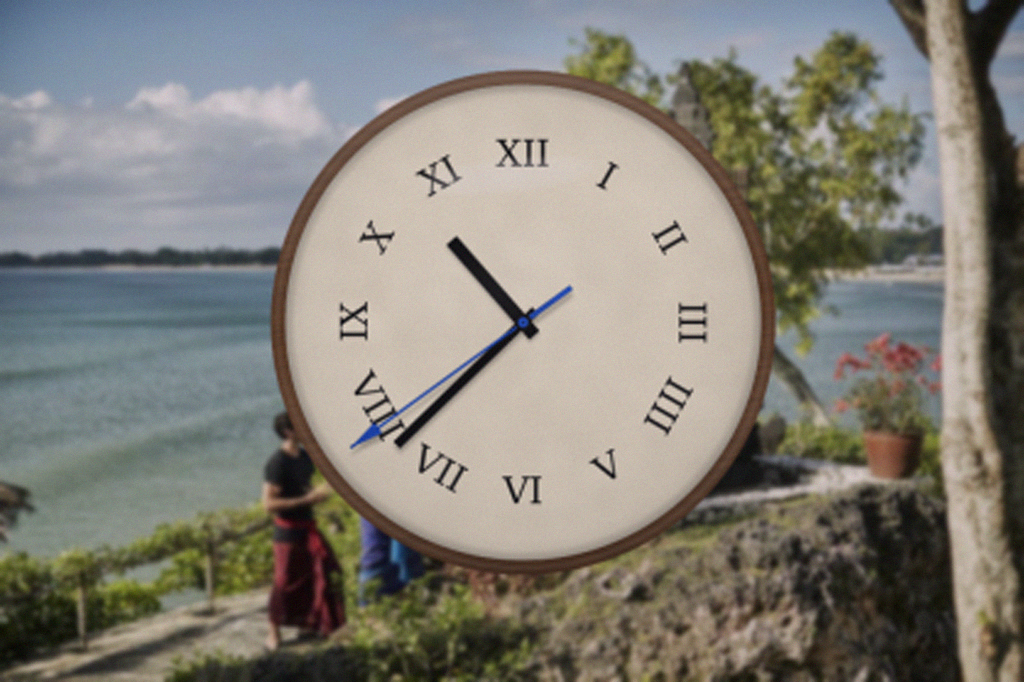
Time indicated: 10:37:39
